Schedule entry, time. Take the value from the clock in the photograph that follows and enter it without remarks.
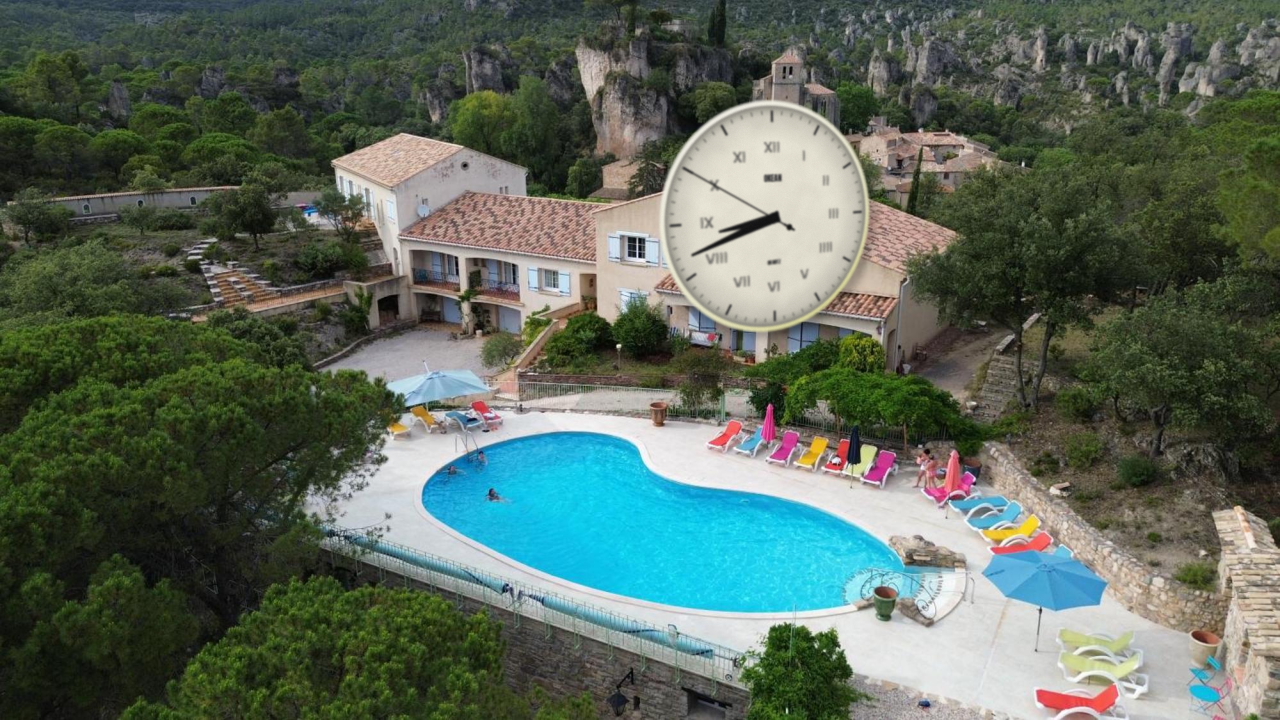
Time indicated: 8:41:50
